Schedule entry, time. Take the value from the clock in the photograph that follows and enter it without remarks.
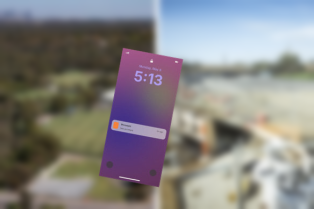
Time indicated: 5:13
